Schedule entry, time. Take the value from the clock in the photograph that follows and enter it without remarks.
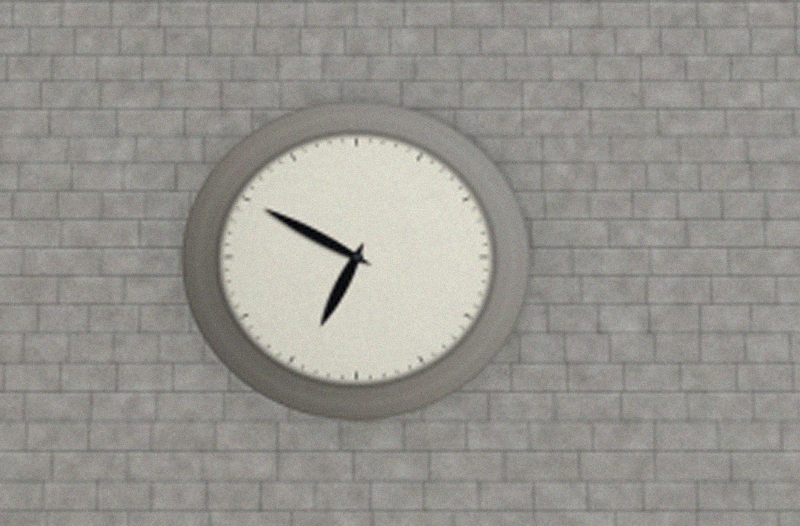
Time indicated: 6:50
